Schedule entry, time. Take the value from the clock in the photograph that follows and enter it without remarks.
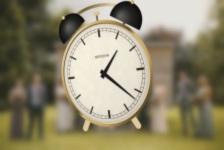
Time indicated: 1:22
